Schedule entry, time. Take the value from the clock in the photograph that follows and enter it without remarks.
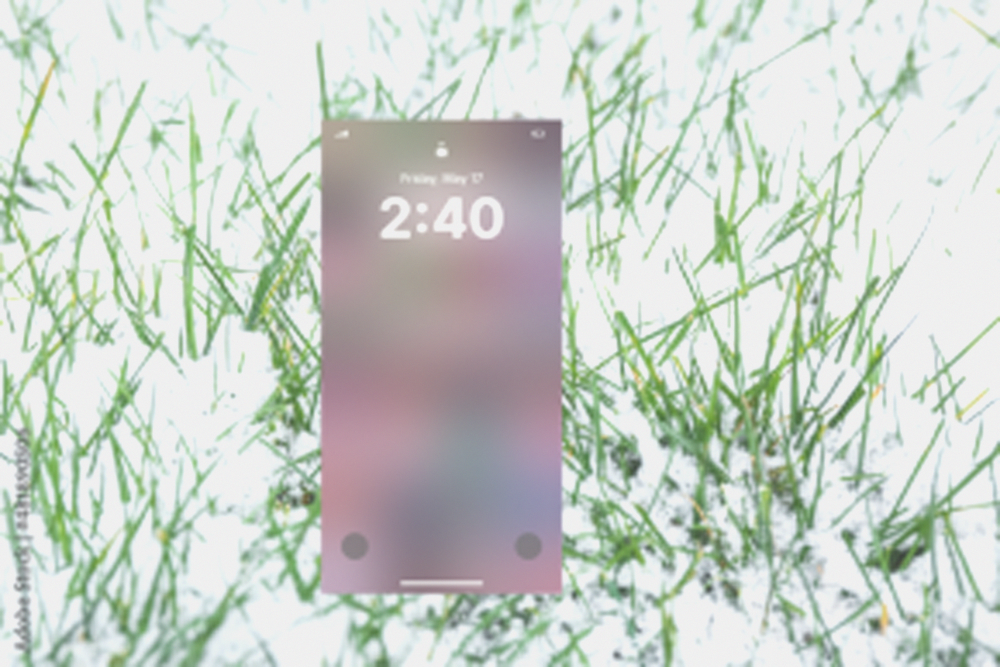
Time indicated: 2:40
